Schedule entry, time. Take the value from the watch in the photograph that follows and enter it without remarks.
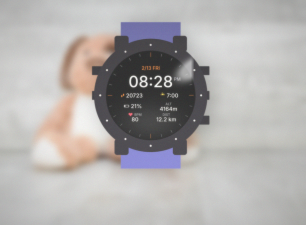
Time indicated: 8:28
